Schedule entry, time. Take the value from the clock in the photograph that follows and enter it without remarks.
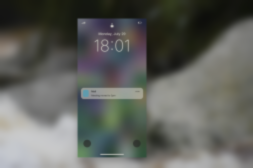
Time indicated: 18:01
